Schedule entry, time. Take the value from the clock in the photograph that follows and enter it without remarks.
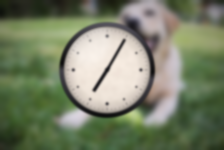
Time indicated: 7:05
